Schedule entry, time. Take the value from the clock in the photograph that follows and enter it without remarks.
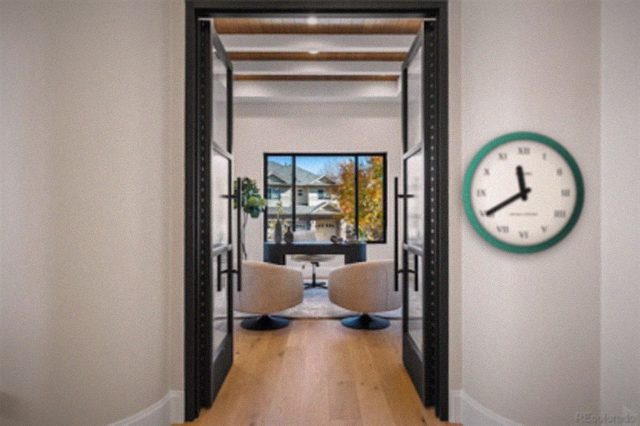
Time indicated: 11:40
